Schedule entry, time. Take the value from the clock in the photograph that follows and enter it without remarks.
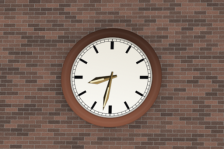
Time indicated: 8:32
